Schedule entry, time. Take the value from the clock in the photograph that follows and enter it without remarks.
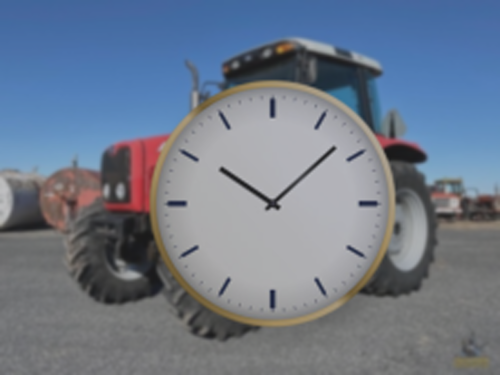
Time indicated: 10:08
